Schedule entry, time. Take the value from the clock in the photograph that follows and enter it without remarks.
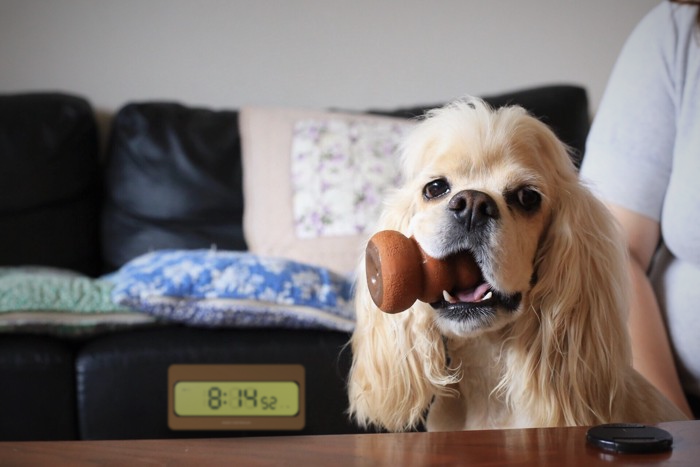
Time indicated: 8:14:52
